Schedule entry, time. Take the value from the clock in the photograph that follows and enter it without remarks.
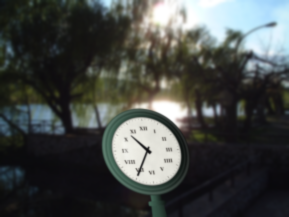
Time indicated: 10:35
